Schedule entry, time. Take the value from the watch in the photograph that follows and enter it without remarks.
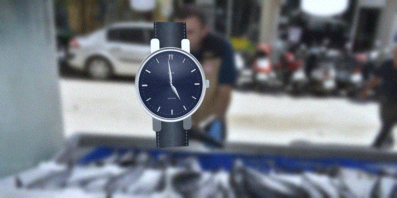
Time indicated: 4:59
